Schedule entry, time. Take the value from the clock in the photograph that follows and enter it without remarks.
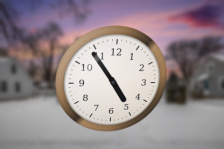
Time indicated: 4:54
